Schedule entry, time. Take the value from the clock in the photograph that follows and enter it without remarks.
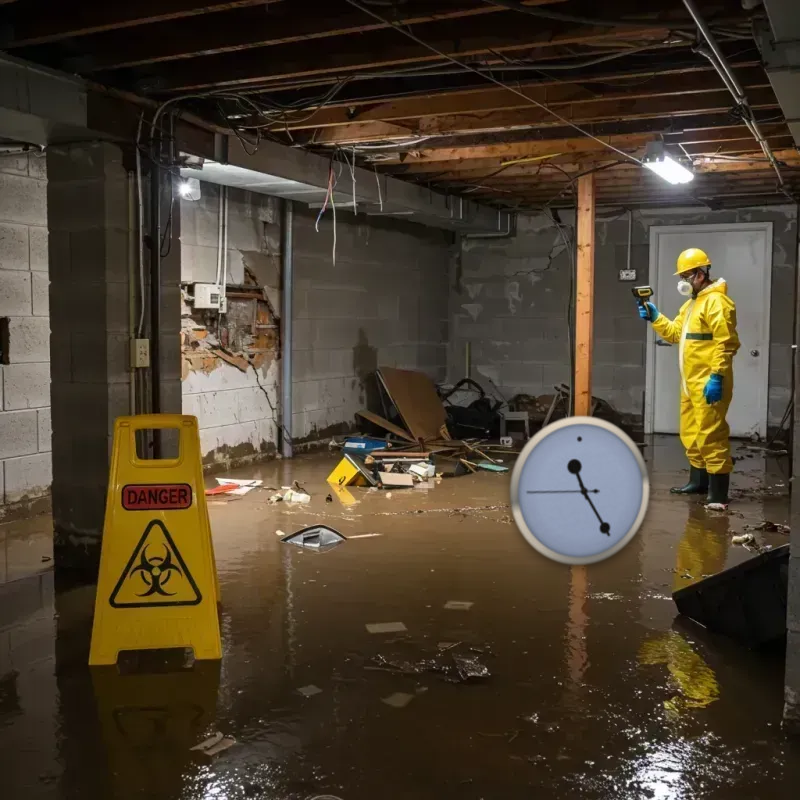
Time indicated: 11:25:46
